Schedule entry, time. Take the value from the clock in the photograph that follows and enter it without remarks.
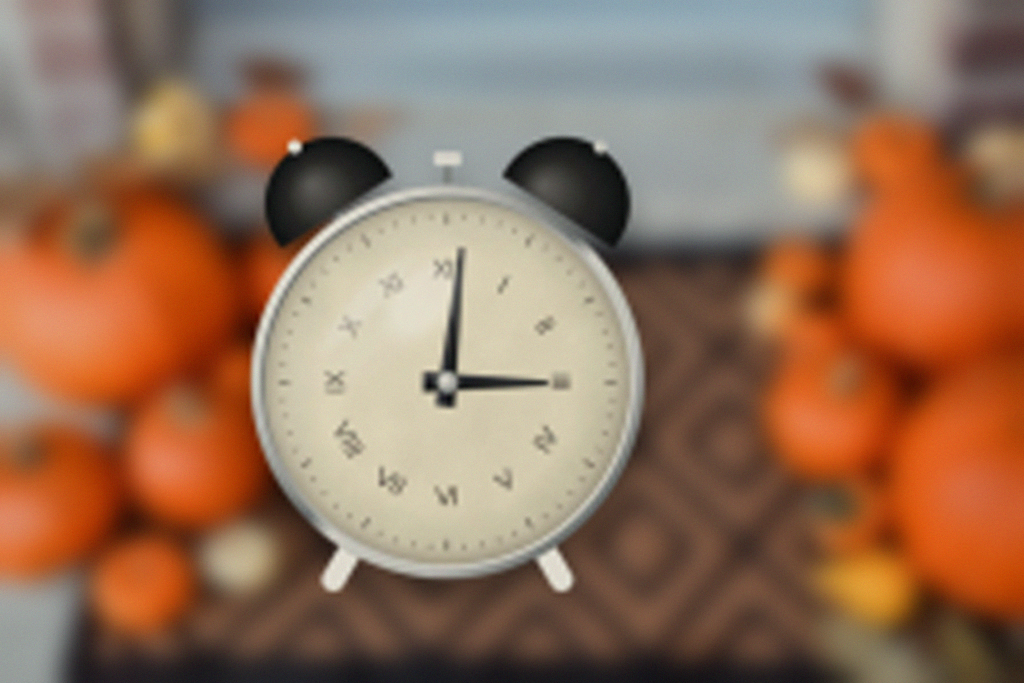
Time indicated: 3:01
